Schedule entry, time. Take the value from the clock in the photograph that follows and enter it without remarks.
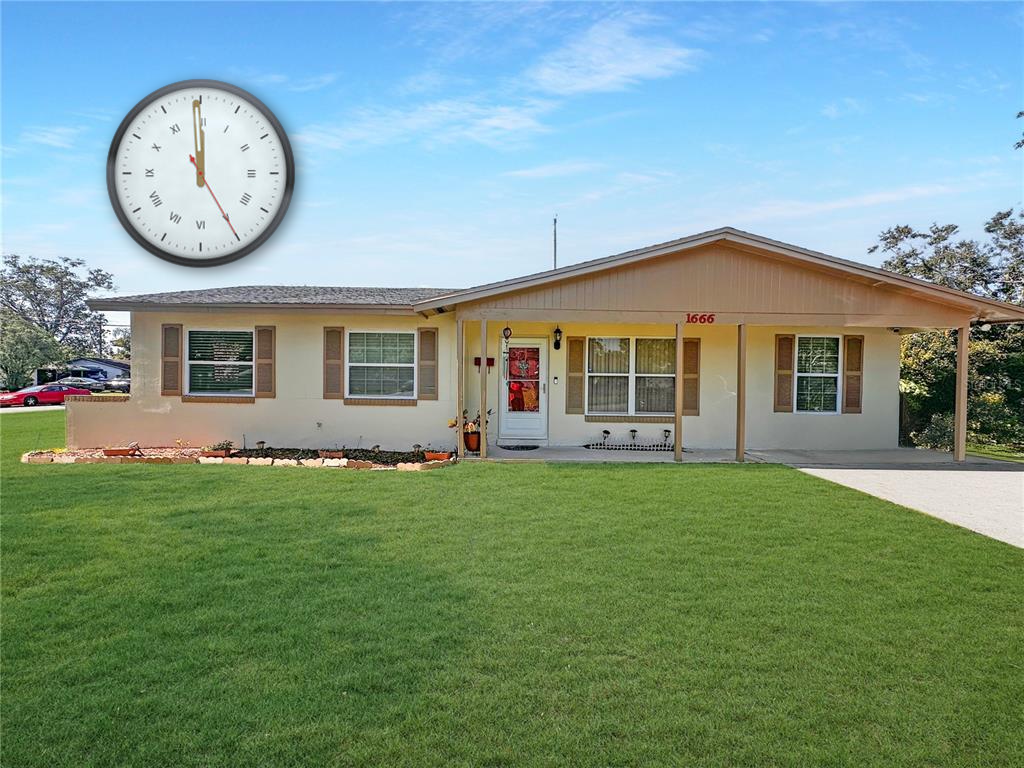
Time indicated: 11:59:25
